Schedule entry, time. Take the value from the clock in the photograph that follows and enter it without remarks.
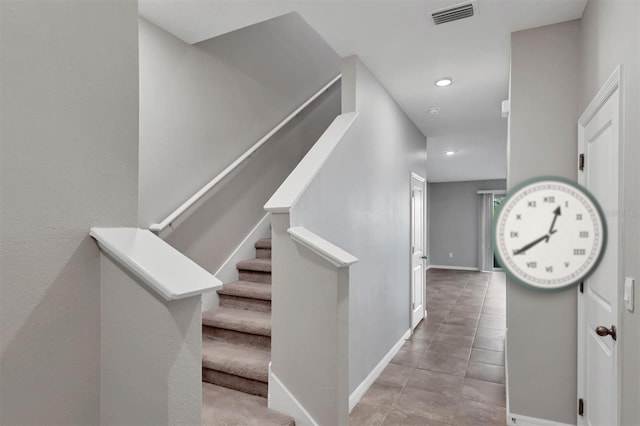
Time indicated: 12:40
